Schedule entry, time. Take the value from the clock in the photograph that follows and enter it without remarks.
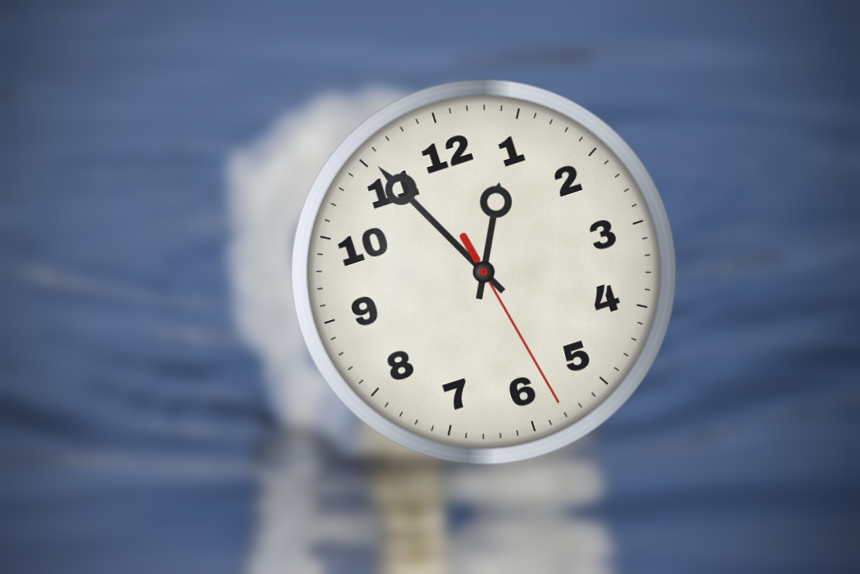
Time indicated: 12:55:28
